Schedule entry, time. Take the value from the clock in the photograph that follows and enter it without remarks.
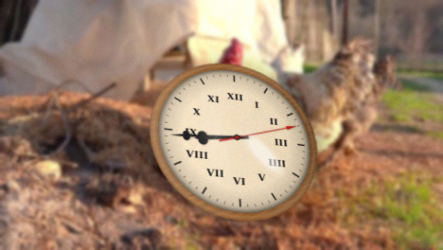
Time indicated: 8:44:12
